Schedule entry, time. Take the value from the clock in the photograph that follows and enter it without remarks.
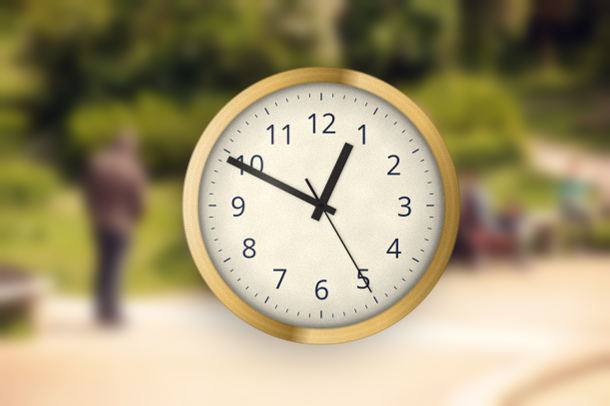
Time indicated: 12:49:25
